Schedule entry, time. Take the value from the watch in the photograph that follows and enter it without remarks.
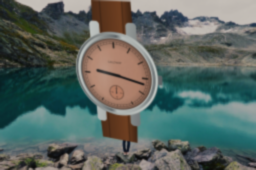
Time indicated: 9:17
